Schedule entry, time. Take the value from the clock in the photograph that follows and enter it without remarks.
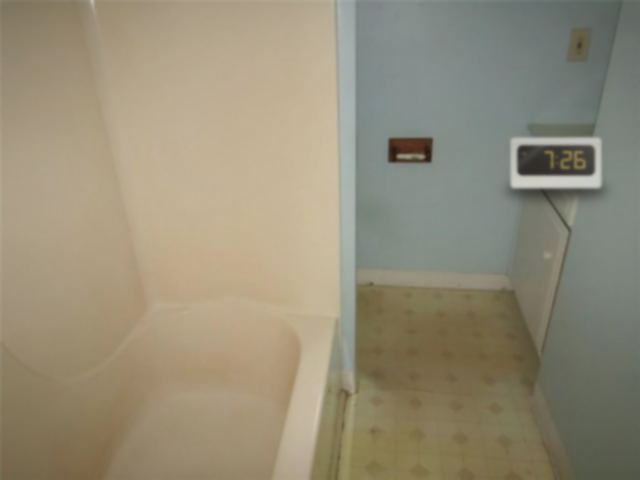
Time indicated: 7:26
